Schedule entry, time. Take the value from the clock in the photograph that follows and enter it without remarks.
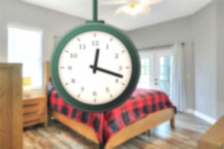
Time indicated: 12:18
